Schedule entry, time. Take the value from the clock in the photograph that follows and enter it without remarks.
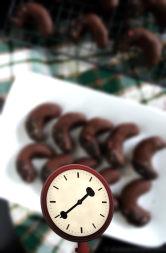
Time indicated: 1:39
